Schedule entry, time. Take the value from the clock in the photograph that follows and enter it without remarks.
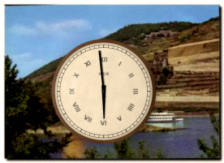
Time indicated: 5:59
